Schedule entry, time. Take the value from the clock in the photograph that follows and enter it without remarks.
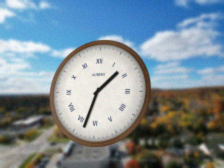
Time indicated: 1:33
